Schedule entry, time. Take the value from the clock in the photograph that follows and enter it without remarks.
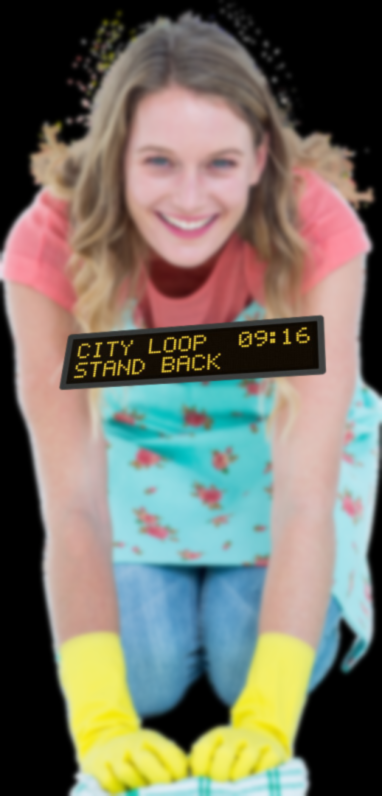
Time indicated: 9:16
